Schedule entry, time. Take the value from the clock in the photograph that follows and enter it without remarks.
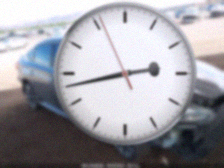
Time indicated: 2:42:56
